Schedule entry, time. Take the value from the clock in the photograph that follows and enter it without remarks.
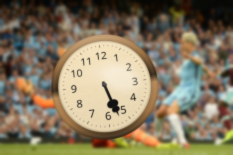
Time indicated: 5:27
